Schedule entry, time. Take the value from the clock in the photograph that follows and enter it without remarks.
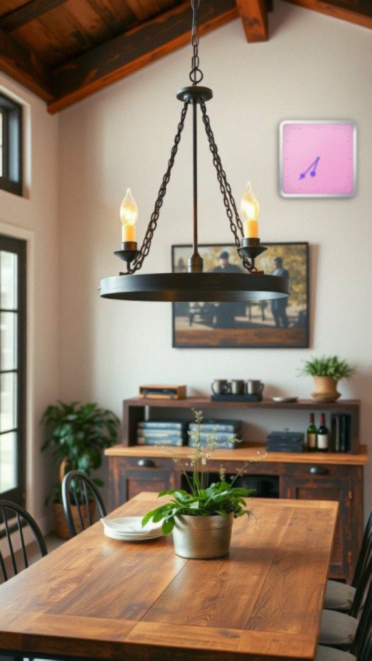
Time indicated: 6:37
